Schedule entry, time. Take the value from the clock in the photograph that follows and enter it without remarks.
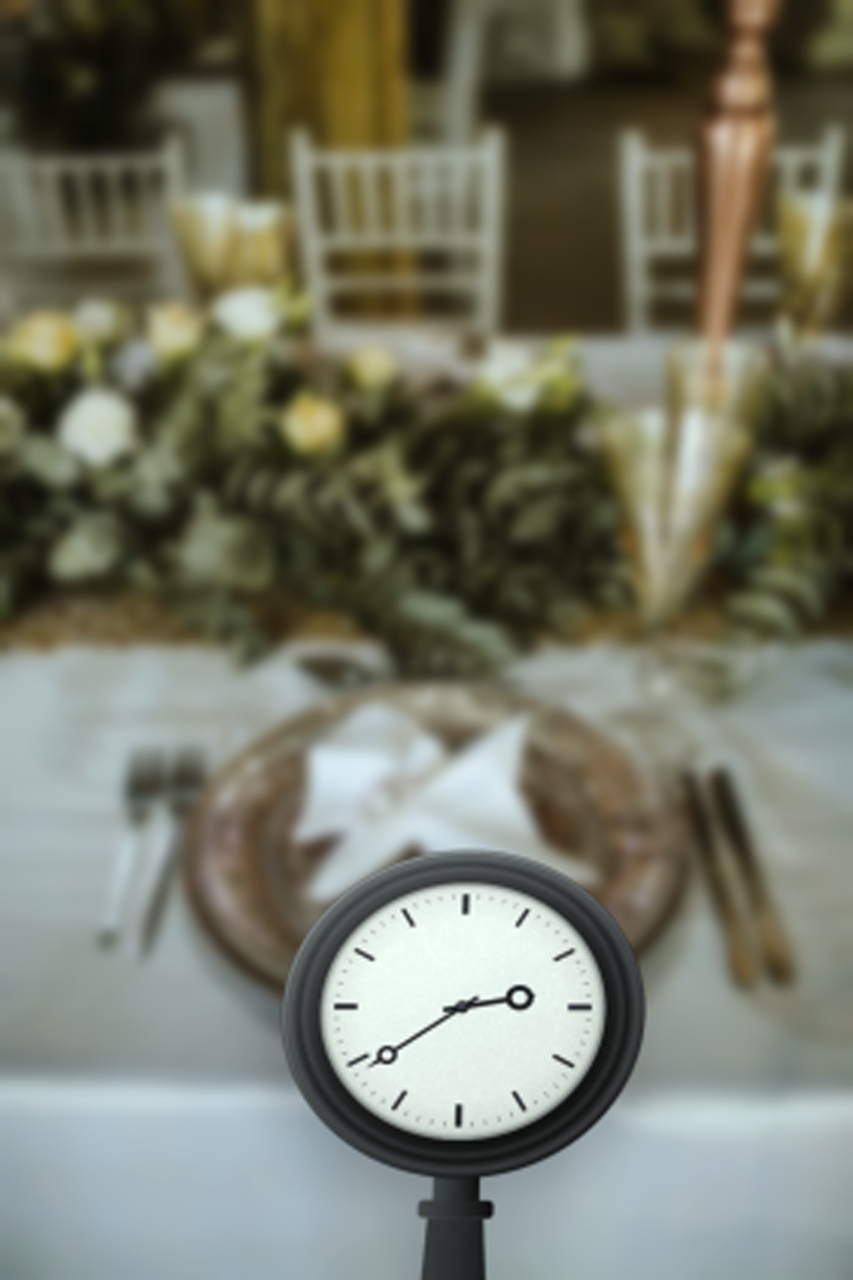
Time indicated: 2:39
